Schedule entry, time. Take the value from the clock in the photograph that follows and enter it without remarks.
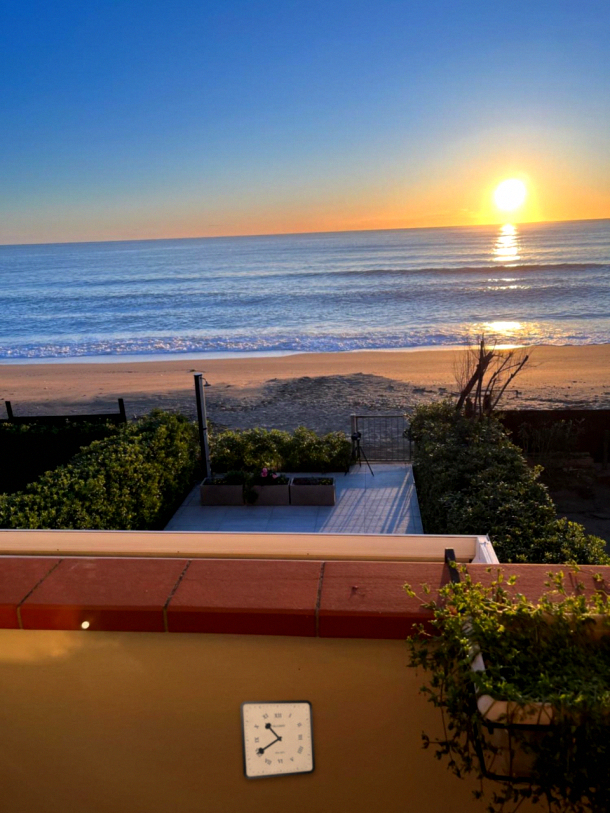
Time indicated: 10:40
